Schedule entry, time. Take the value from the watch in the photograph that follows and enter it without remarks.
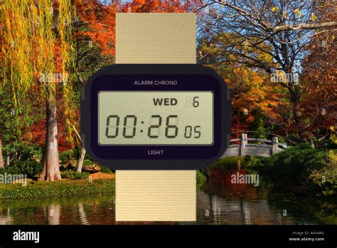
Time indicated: 0:26:05
